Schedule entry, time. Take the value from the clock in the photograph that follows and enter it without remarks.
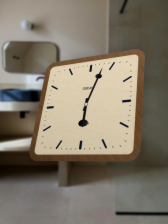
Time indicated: 6:03
